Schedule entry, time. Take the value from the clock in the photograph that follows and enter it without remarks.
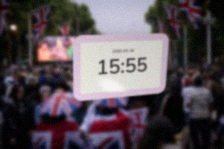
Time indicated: 15:55
